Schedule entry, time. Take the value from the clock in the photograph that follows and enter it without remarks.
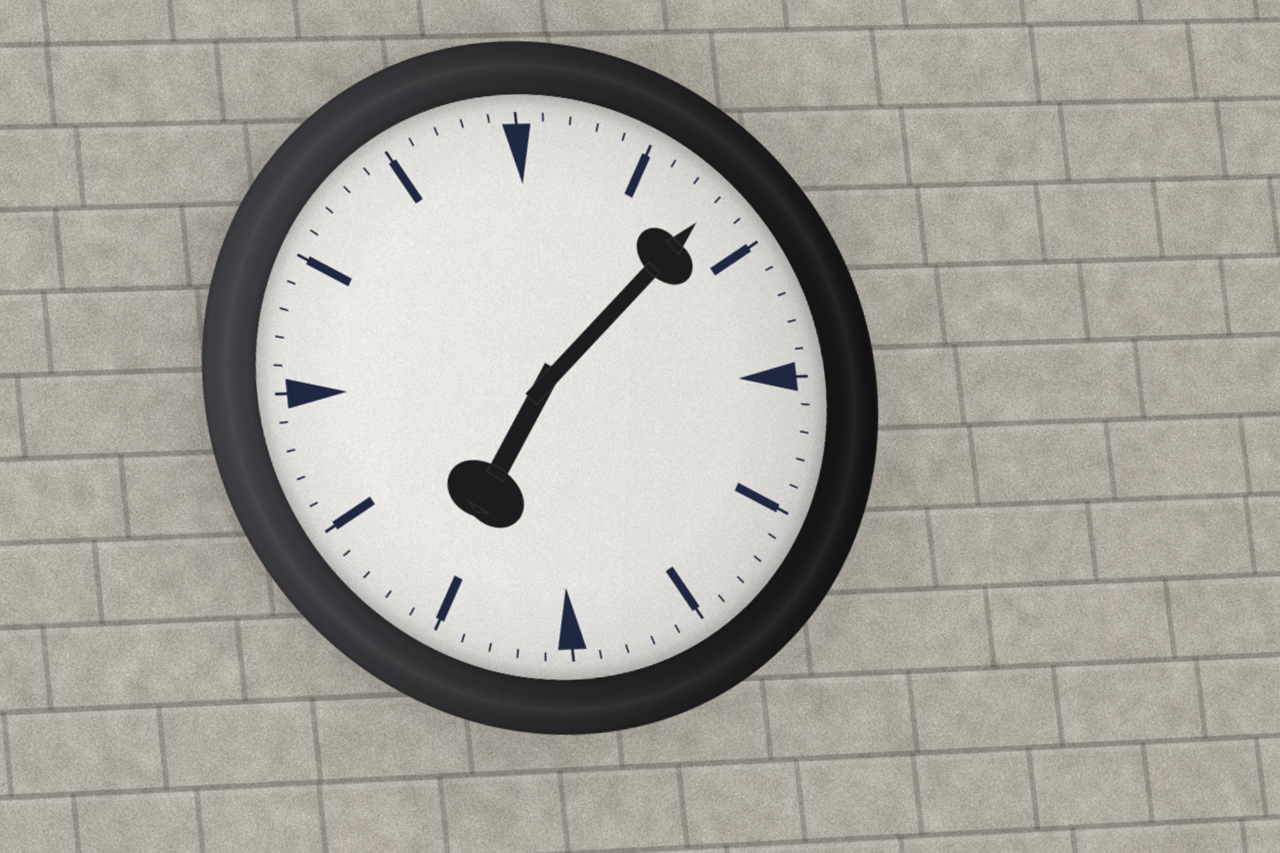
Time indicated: 7:08
